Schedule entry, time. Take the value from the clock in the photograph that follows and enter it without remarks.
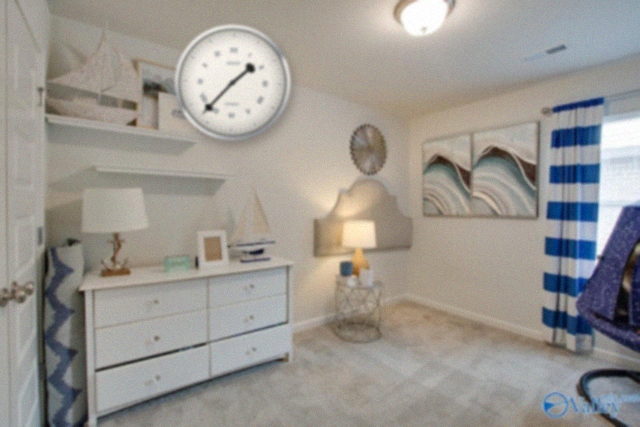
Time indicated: 1:37
